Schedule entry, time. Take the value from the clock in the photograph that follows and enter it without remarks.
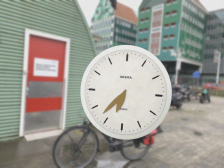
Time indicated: 6:37
